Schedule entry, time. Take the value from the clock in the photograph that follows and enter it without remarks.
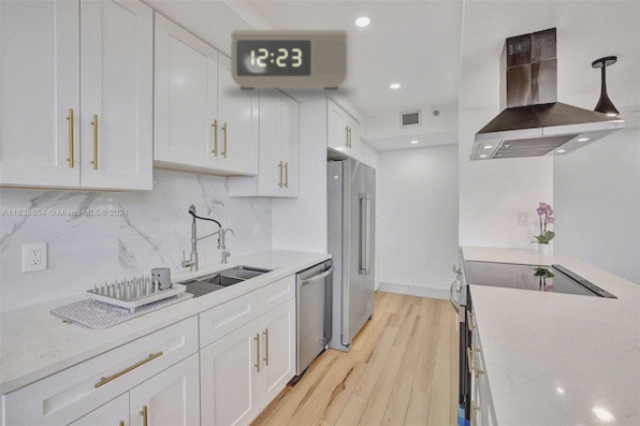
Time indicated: 12:23
